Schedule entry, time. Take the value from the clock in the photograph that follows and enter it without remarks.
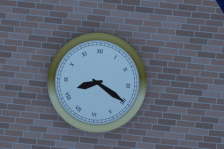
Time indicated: 8:20
